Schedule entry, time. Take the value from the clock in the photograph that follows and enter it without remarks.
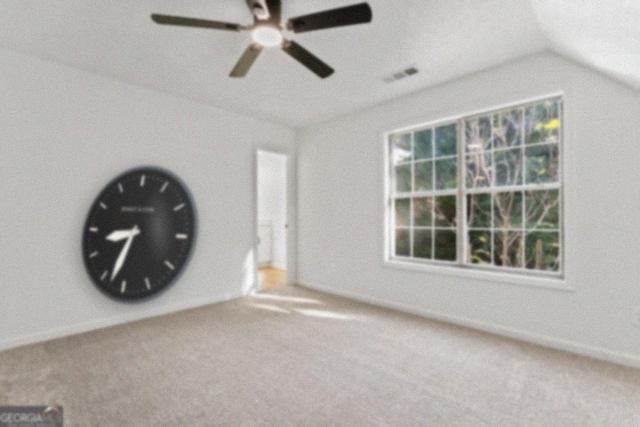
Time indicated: 8:33
